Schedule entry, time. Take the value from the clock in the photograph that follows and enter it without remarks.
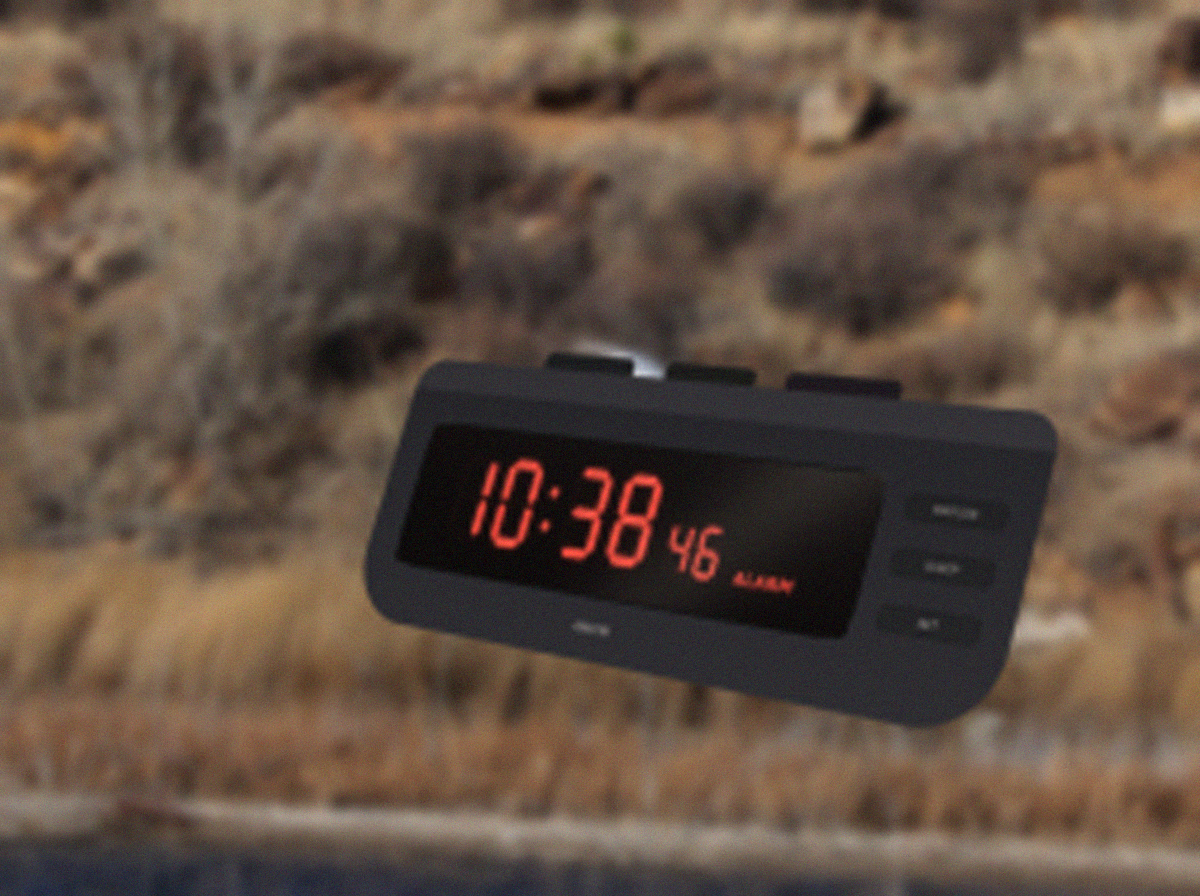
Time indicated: 10:38:46
